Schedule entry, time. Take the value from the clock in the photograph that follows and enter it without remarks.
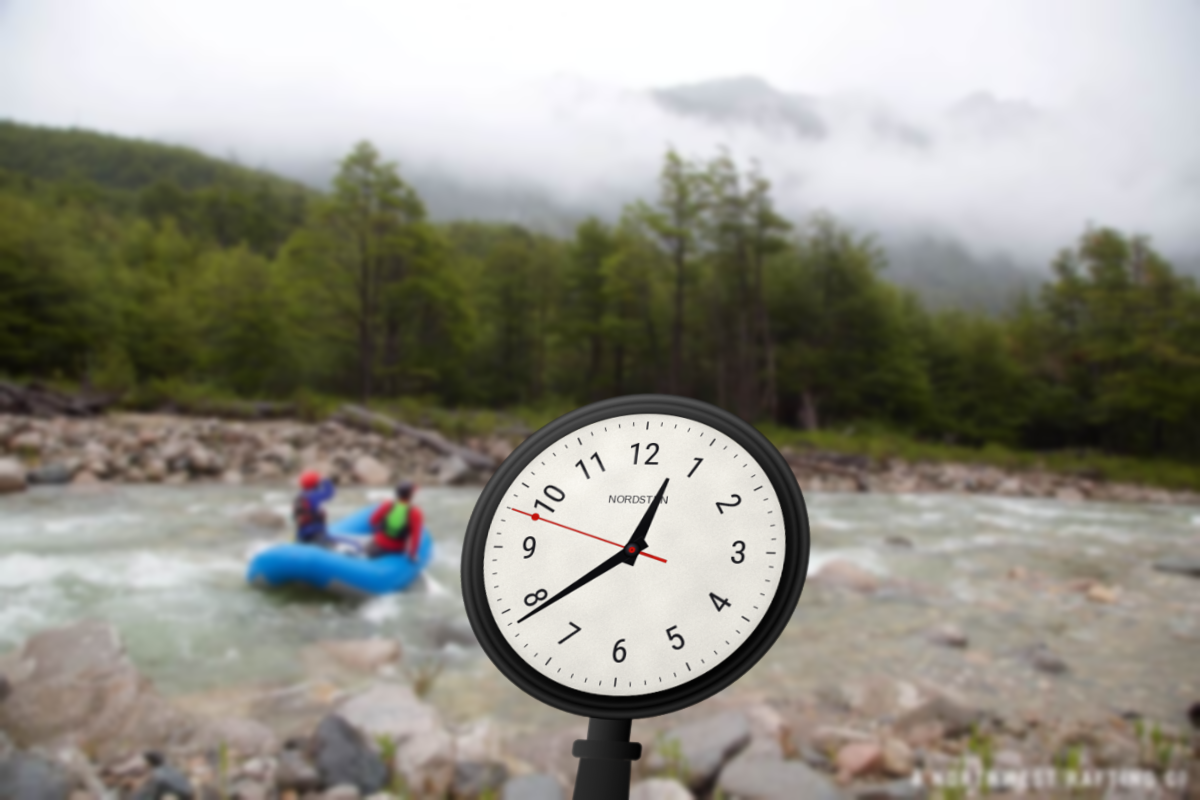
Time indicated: 12:38:48
